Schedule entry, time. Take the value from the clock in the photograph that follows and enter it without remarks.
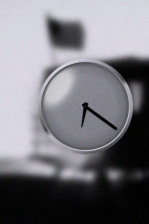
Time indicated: 6:21
